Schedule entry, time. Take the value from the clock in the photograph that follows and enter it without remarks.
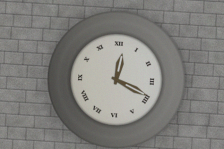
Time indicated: 12:19
